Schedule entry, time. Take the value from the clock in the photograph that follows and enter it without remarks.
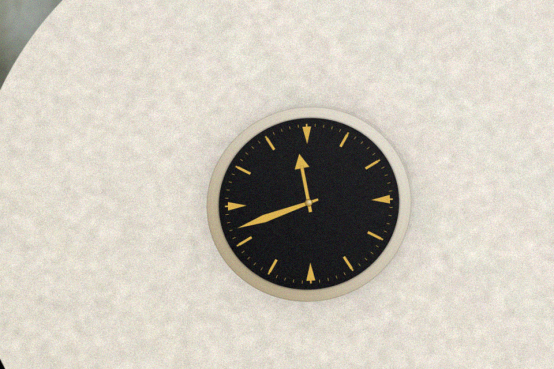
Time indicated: 11:42
